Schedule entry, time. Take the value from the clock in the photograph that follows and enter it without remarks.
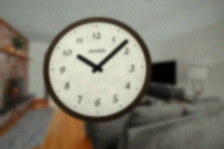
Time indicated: 10:08
